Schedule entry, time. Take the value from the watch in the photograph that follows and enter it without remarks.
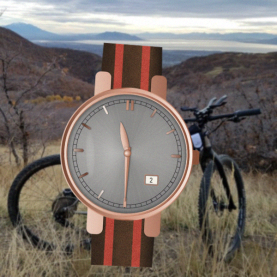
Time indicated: 11:30
